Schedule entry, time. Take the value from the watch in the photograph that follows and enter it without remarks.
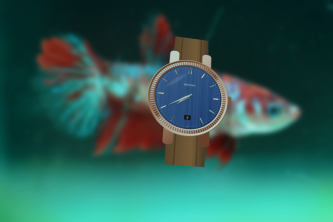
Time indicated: 7:40
